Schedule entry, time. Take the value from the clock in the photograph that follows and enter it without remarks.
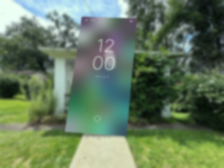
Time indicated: 12:00
